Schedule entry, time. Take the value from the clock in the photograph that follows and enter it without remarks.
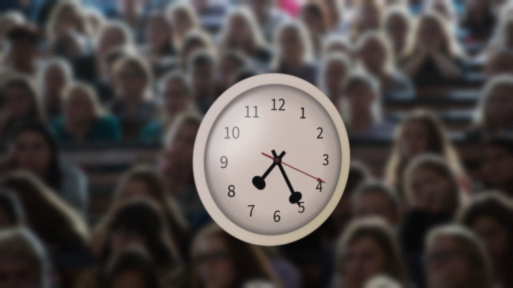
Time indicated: 7:25:19
